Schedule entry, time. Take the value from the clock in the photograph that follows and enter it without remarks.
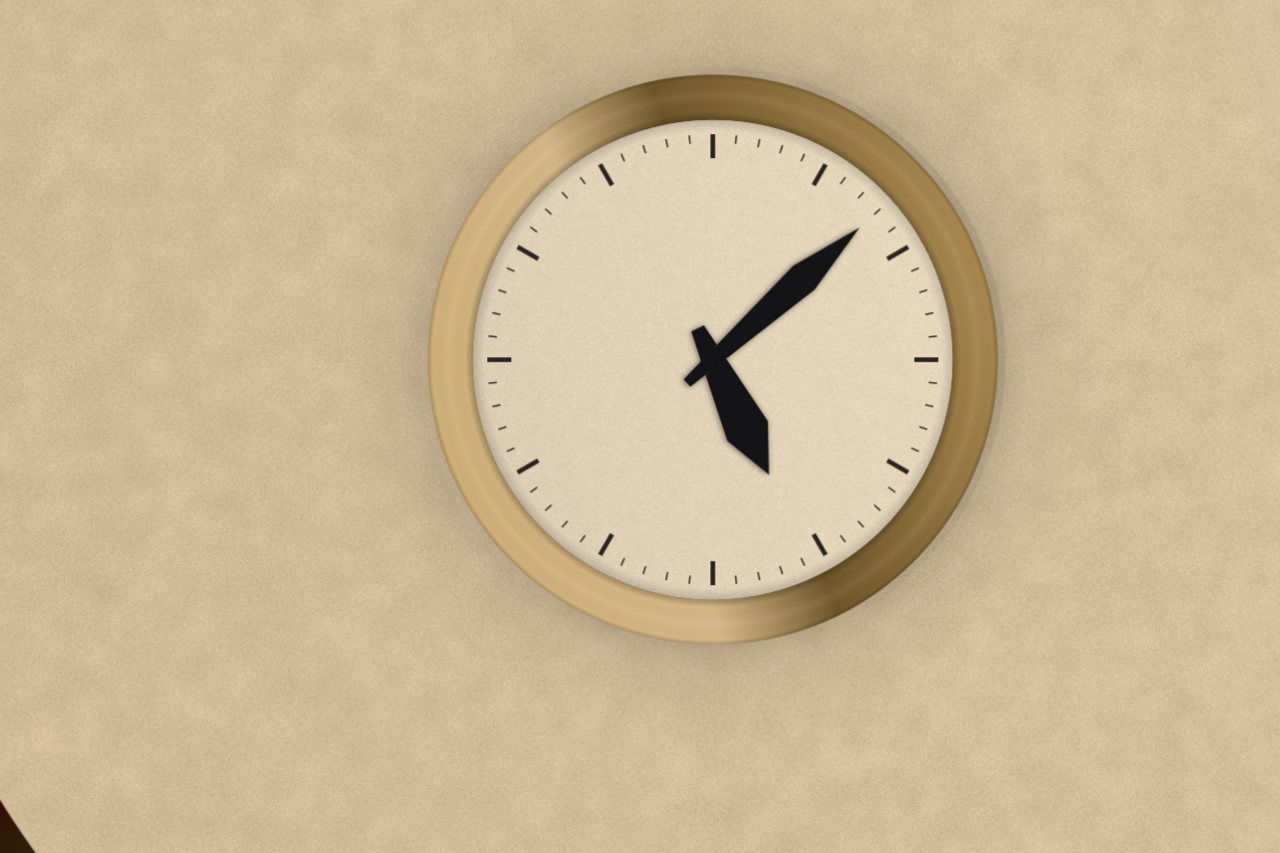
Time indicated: 5:08
